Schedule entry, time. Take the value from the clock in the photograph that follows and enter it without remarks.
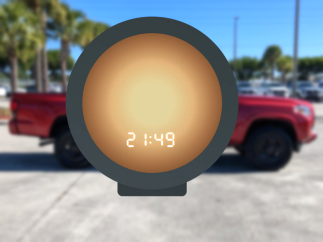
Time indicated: 21:49
